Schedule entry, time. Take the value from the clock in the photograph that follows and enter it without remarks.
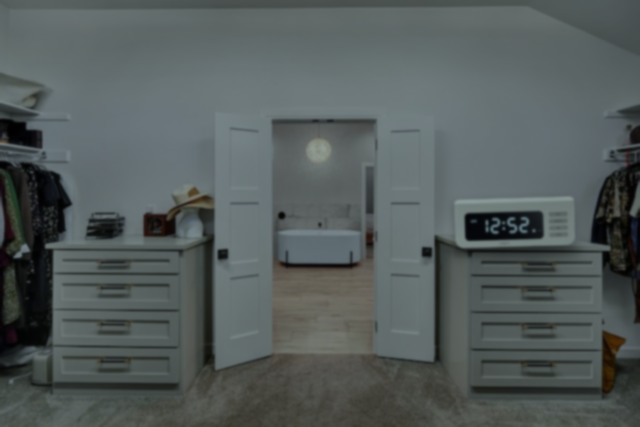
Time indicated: 12:52
